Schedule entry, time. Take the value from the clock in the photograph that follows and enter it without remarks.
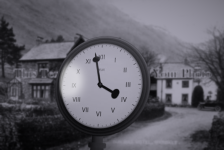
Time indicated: 3:58
